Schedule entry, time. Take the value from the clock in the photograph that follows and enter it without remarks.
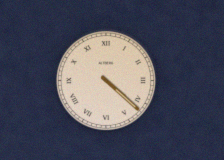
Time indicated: 4:22
